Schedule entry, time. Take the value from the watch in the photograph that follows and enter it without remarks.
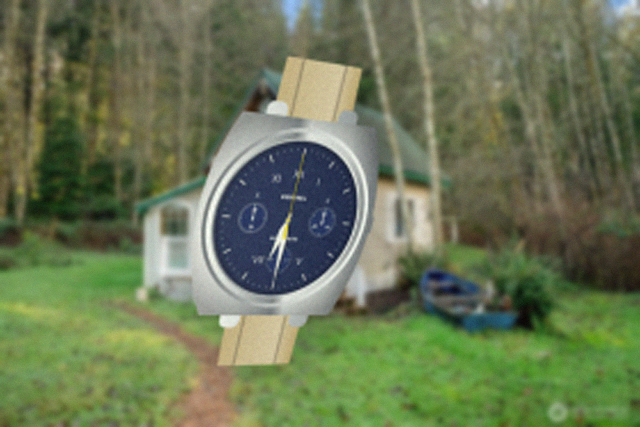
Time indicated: 6:30
